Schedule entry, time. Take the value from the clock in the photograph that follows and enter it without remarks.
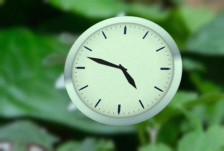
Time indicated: 4:48
